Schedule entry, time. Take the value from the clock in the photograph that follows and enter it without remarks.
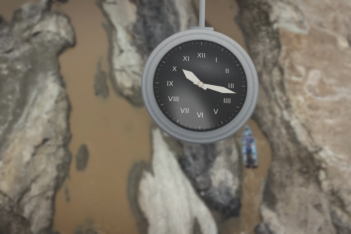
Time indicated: 10:17
